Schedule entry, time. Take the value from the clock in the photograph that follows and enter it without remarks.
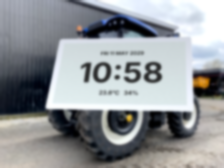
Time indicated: 10:58
